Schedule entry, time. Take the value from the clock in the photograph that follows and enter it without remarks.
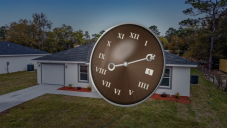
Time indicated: 8:10
